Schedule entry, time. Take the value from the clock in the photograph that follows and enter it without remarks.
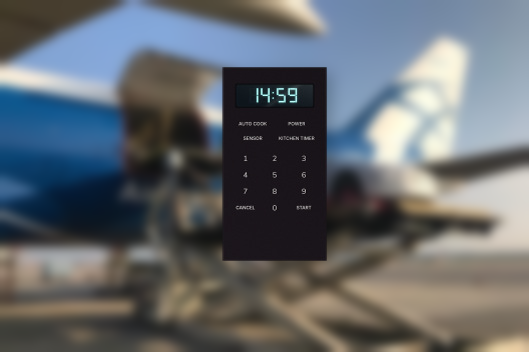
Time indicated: 14:59
